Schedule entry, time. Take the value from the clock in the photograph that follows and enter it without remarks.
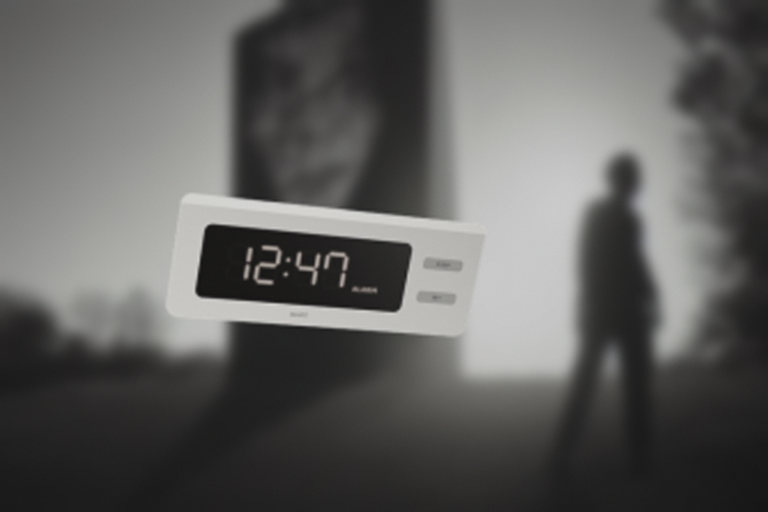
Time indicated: 12:47
